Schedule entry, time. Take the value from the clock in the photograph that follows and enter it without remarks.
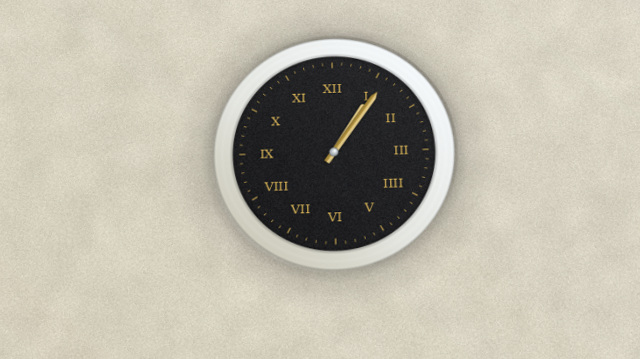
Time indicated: 1:06
